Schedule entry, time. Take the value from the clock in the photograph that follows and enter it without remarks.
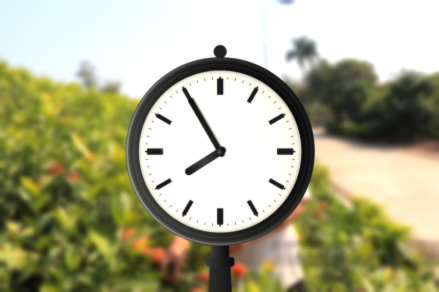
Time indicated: 7:55
